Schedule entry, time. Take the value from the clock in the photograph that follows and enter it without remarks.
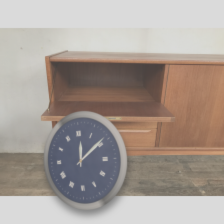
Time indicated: 12:09
